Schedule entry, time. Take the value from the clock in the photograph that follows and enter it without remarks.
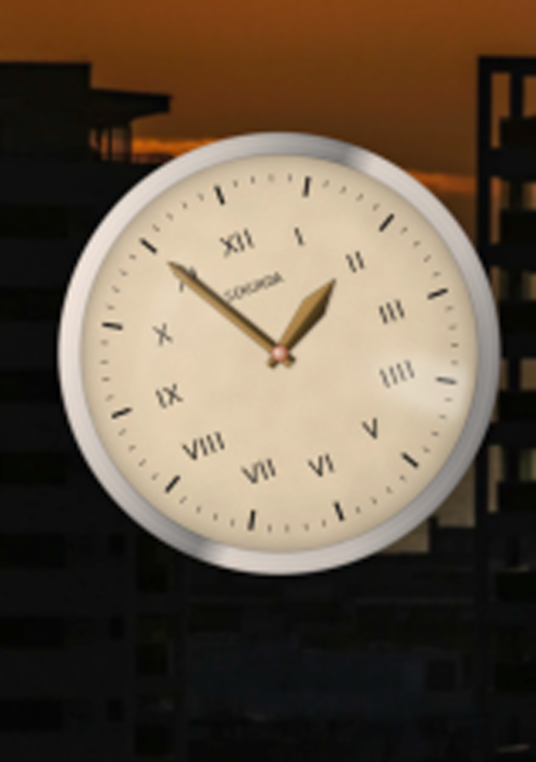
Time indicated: 1:55
